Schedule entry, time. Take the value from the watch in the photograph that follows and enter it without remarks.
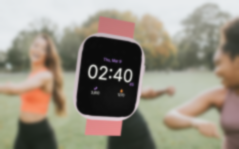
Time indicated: 2:40
